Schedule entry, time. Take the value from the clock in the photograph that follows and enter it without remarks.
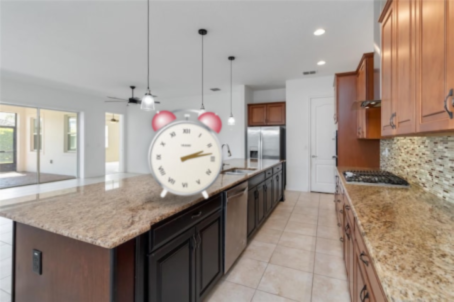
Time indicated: 2:13
